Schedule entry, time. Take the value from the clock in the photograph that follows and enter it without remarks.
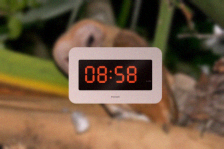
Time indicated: 8:58
